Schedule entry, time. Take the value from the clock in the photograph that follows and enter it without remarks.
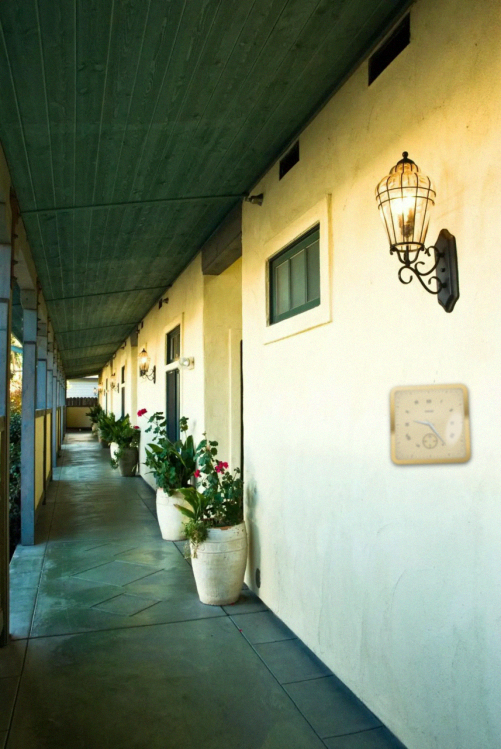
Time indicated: 9:24
